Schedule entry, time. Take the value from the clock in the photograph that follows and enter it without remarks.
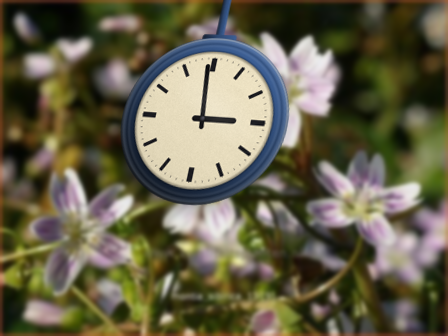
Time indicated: 2:59
